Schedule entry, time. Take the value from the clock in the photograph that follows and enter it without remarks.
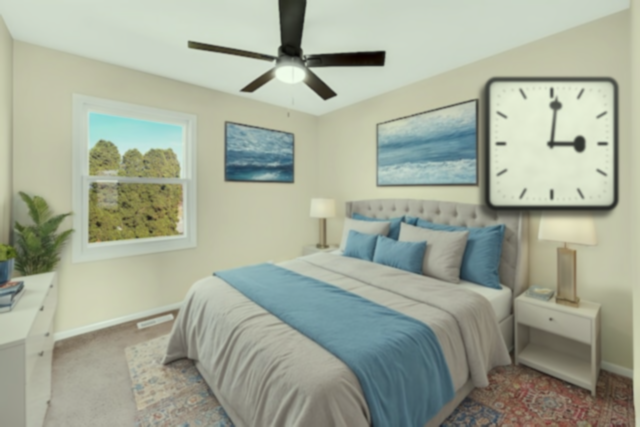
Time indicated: 3:01
